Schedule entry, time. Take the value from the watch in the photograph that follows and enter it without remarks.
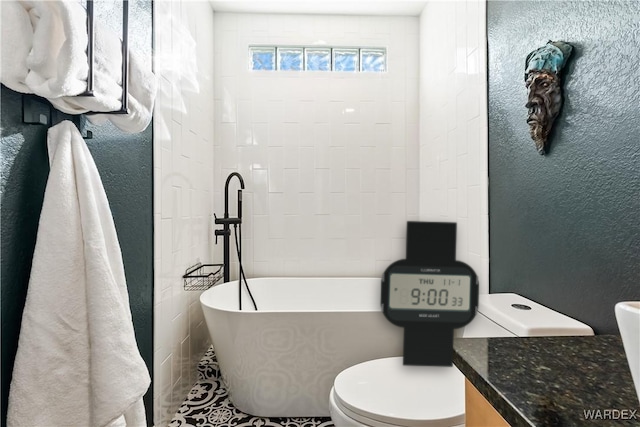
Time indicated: 9:00
